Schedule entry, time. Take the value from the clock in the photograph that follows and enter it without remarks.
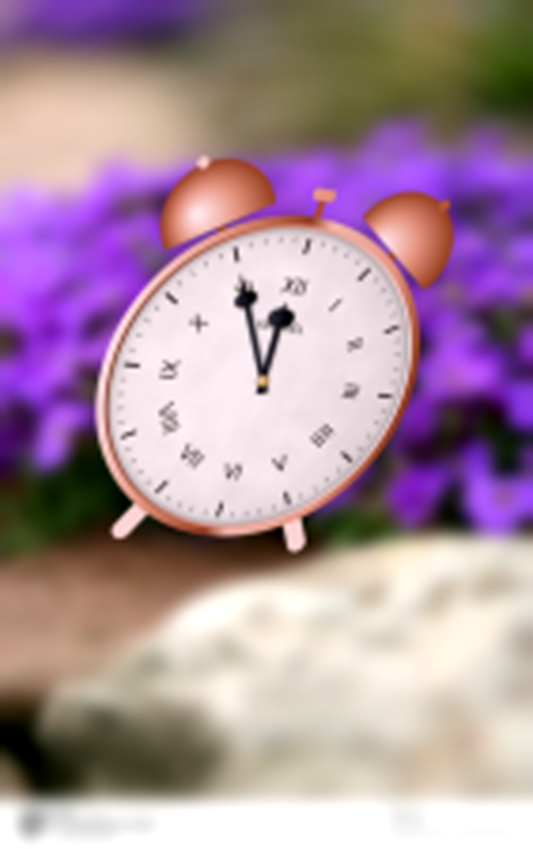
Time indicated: 11:55
